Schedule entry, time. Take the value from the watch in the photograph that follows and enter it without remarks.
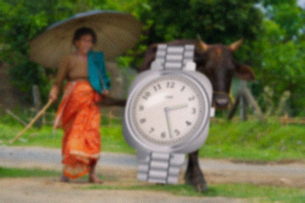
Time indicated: 2:27
